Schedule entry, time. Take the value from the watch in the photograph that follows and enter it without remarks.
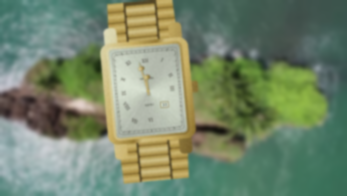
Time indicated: 11:58
